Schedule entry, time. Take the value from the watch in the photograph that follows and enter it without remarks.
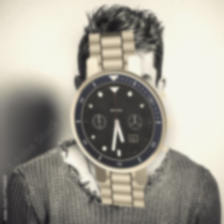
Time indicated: 5:32
